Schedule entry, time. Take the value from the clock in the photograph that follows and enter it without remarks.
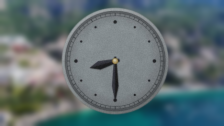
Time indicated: 8:30
